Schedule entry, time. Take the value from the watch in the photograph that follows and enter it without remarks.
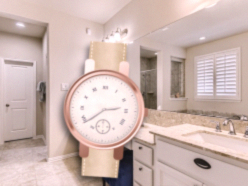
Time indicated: 2:39
